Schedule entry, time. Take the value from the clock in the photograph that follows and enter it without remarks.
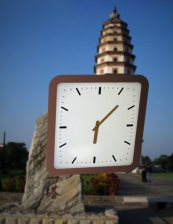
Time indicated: 6:07
